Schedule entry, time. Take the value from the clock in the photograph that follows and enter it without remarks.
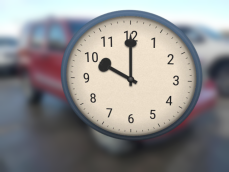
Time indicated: 10:00
